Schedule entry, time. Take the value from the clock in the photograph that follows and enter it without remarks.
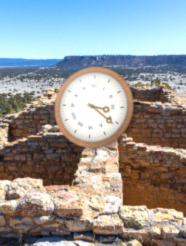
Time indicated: 3:21
